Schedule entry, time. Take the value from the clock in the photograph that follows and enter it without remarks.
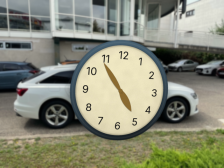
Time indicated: 4:54
